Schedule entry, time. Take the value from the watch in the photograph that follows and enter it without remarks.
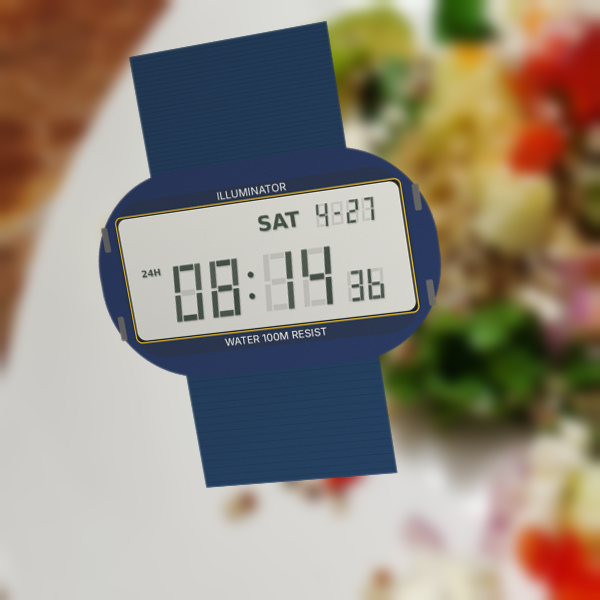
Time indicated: 8:14:36
